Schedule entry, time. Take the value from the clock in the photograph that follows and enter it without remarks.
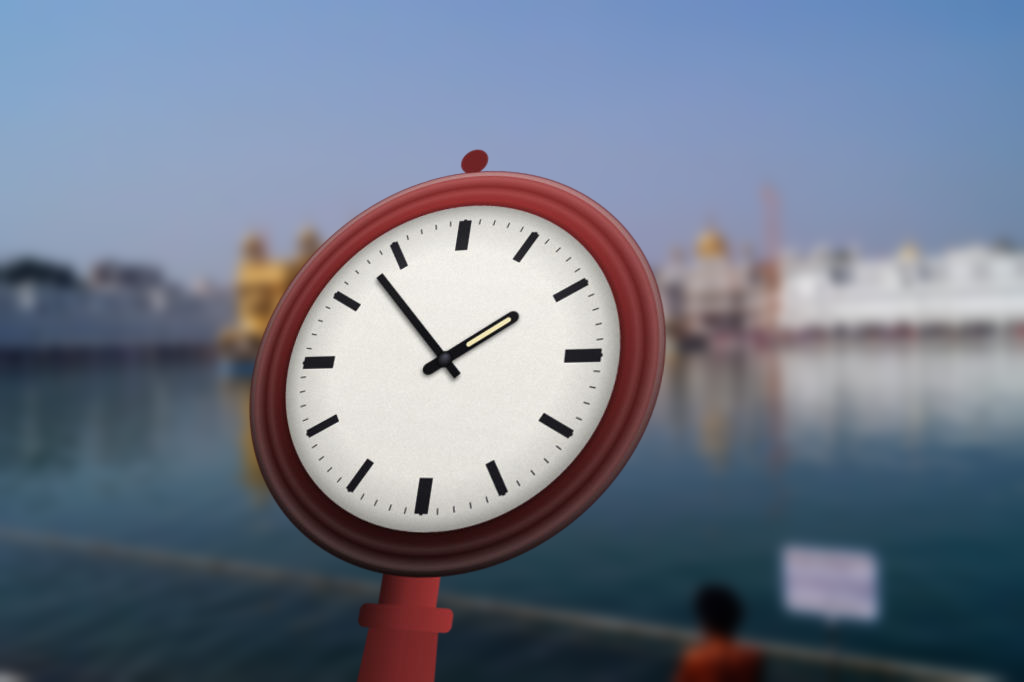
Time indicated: 1:53
